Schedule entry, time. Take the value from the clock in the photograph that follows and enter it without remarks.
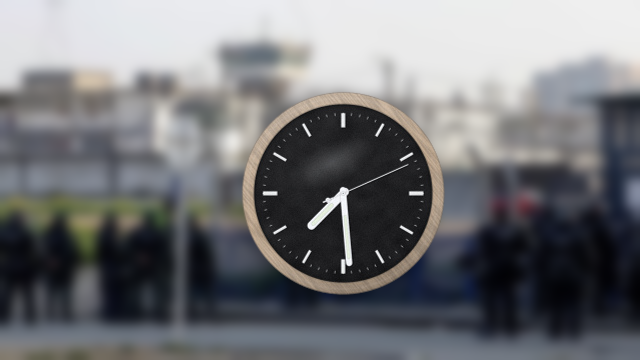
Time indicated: 7:29:11
